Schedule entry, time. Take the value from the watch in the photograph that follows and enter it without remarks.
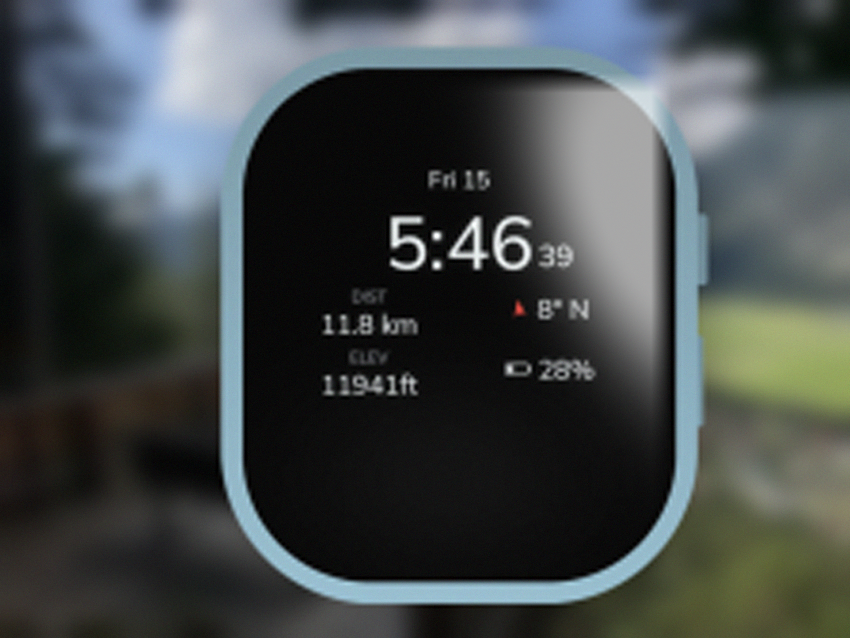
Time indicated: 5:46:39
